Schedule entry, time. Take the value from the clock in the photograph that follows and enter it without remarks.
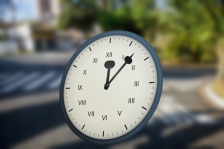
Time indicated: 12:07
